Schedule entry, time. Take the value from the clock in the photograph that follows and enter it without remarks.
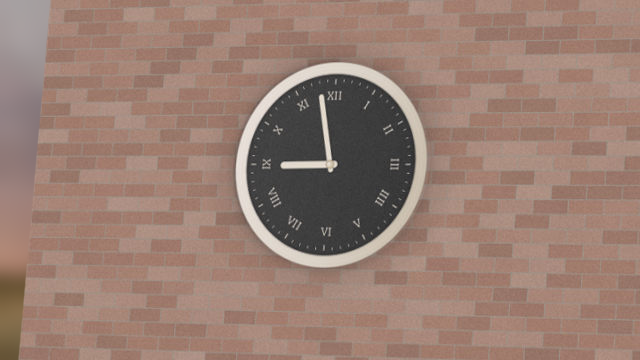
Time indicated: 8:58
